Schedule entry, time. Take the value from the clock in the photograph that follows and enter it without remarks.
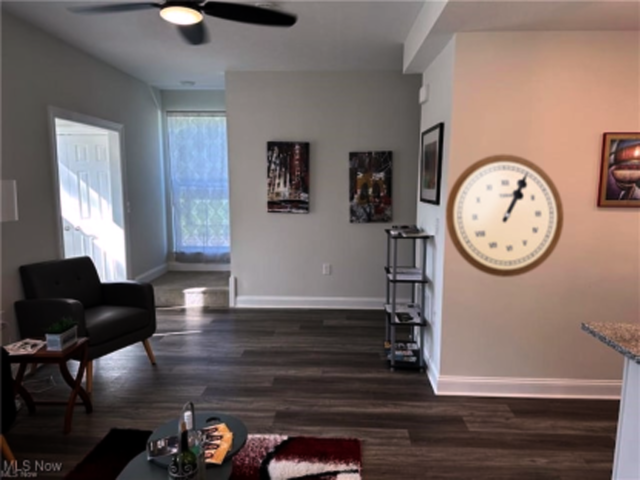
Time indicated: 1:05
